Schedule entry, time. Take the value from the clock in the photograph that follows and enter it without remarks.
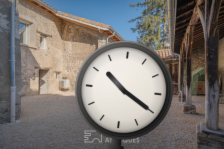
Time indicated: 10:20
